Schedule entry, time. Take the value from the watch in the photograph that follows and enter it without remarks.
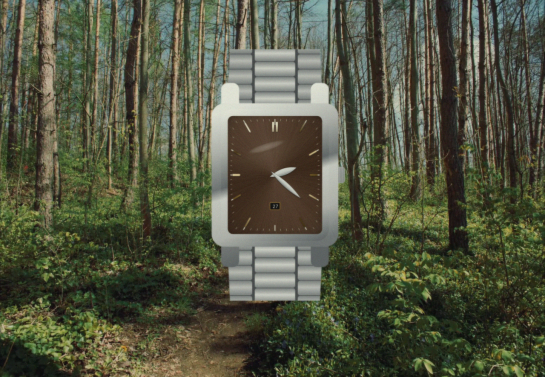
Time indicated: 2:22
